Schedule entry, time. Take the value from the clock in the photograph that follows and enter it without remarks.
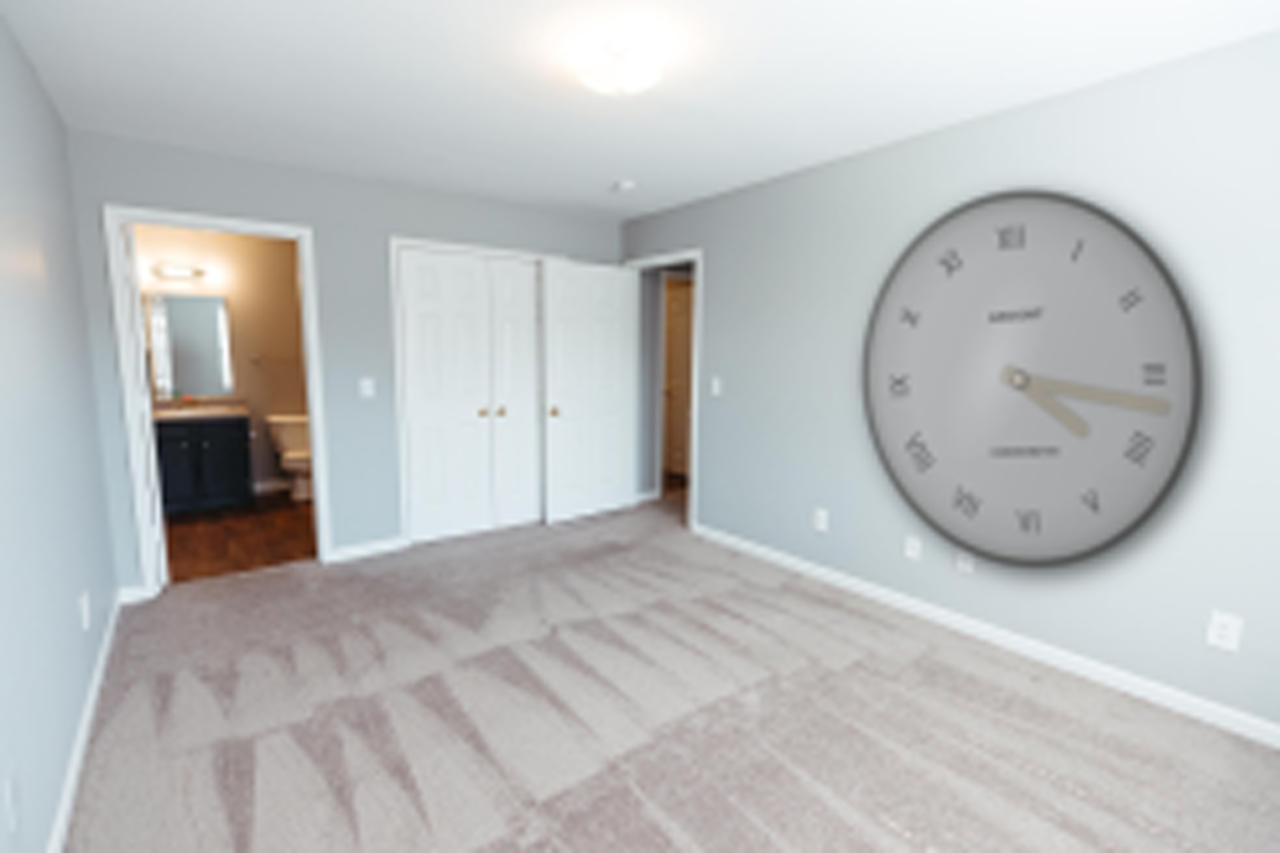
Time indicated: 4:17
